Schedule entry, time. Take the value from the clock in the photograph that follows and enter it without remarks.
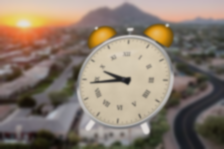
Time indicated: 9:44
